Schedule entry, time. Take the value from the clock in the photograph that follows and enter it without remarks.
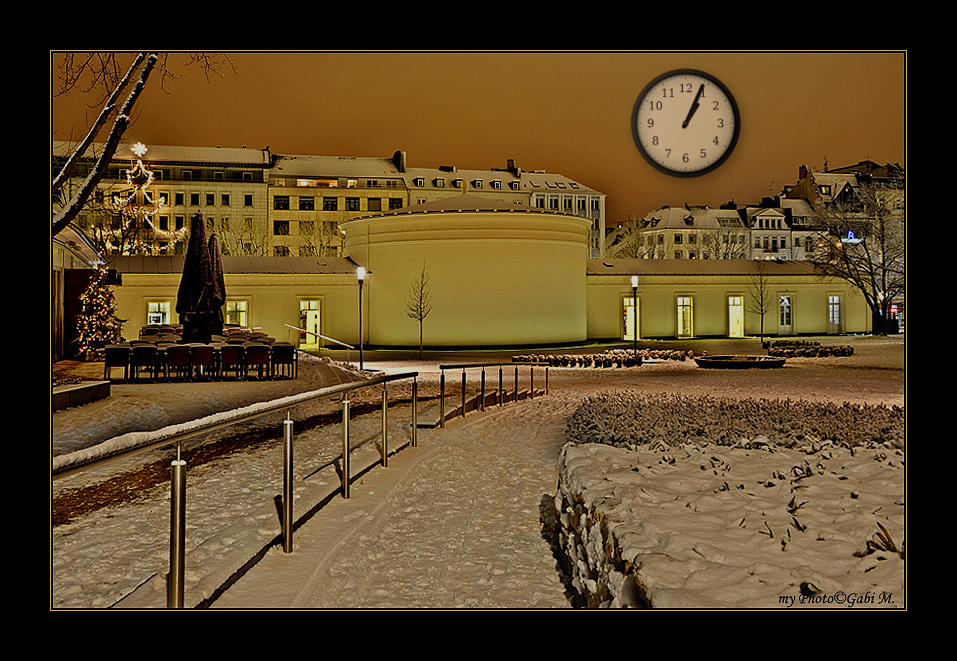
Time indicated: 1:04
